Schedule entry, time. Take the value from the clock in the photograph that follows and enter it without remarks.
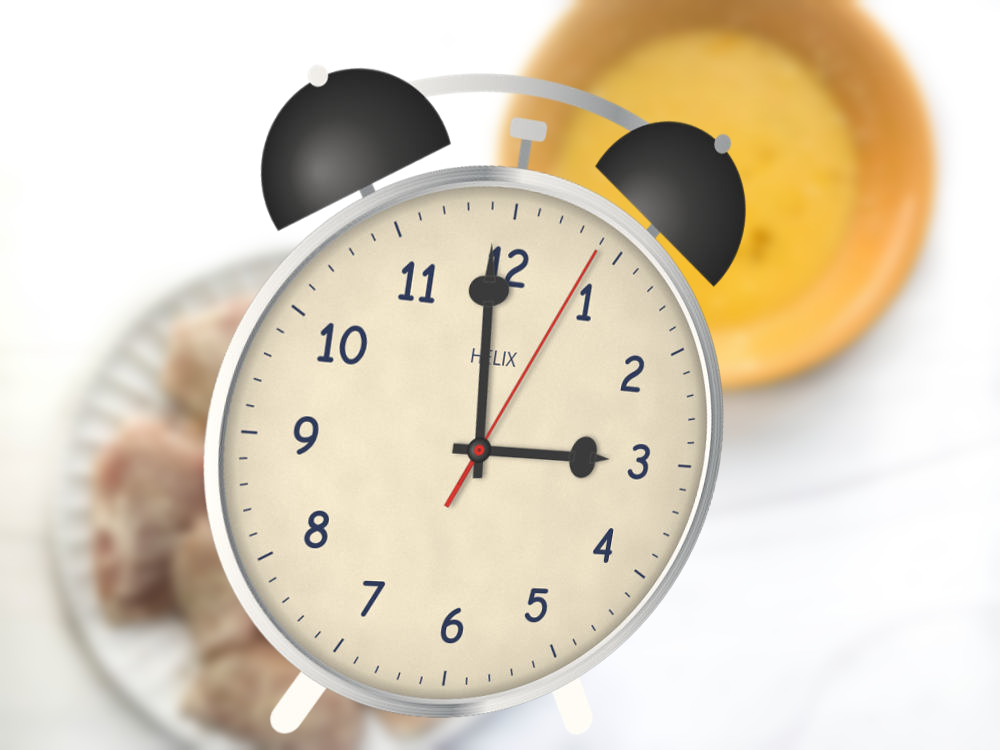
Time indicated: 2:59:04
